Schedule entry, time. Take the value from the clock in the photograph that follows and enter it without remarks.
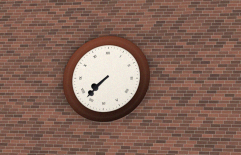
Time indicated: 7:37
